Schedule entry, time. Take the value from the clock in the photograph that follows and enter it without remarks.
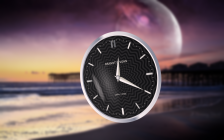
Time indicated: 12:20
